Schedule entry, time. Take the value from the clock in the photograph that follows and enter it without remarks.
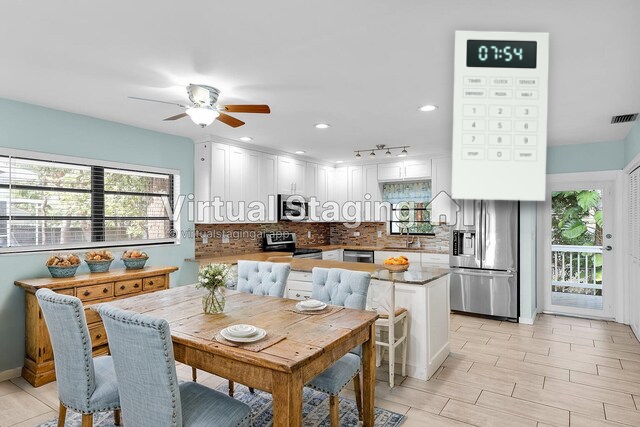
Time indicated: 7:54
